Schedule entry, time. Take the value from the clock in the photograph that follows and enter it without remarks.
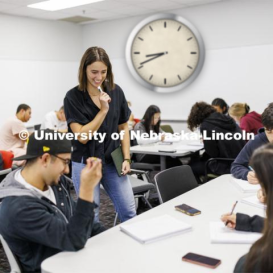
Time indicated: 8:41
